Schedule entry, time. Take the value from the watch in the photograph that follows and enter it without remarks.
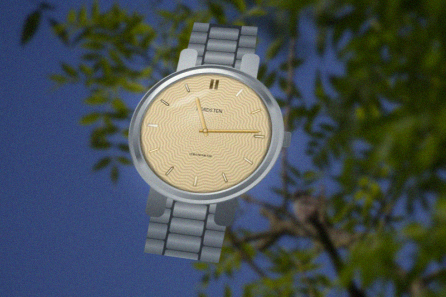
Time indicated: 11:14
